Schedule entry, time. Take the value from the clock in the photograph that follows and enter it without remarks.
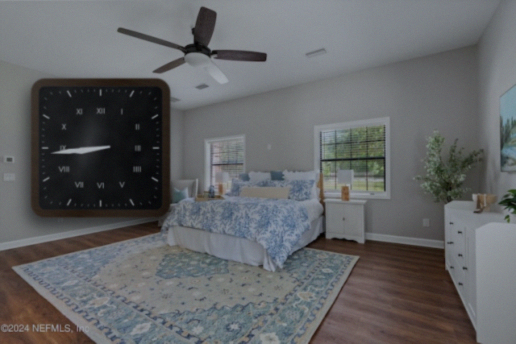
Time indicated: 8:44
